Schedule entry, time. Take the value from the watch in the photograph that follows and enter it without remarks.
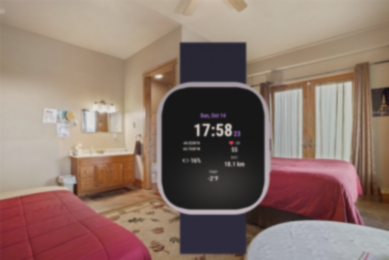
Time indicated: 17:58
